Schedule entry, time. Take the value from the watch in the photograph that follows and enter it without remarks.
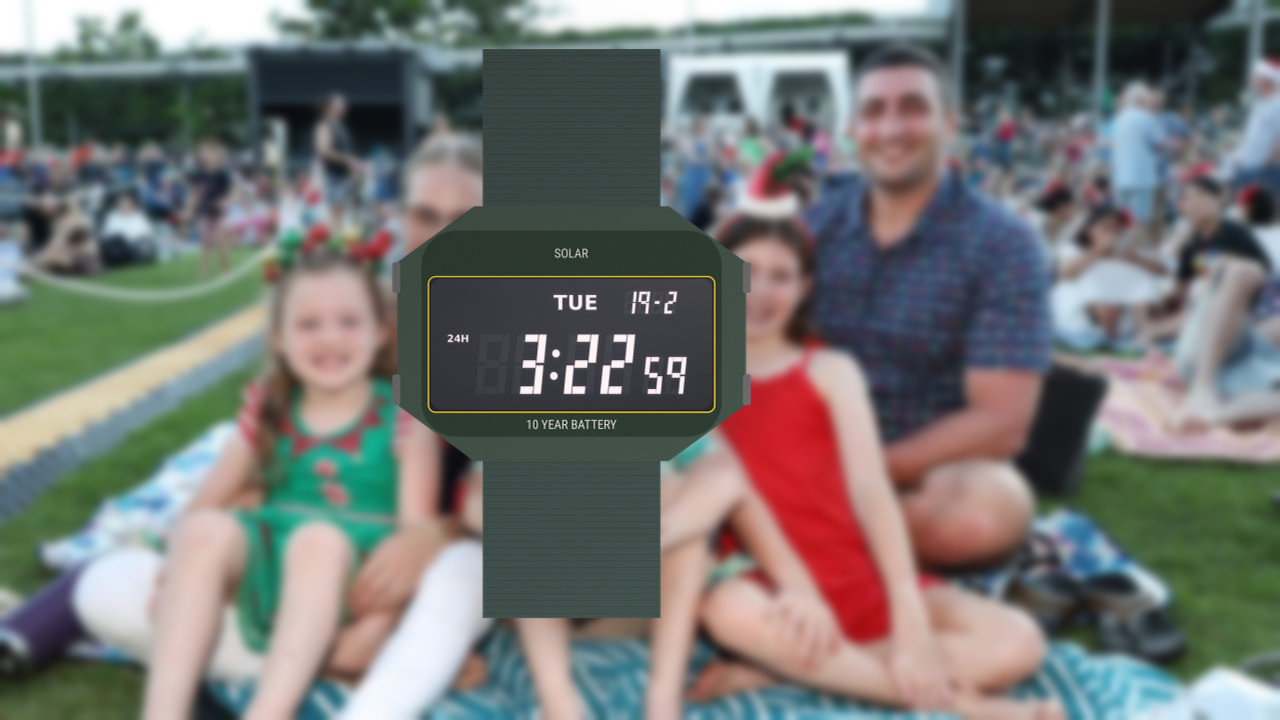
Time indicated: 3:22:59
